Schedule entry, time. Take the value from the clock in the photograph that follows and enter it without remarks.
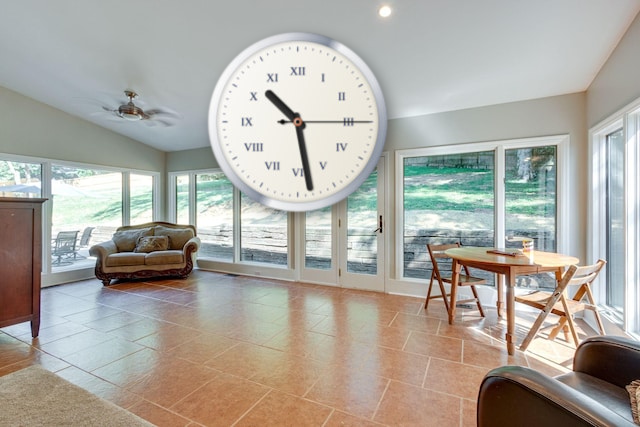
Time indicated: 10:28:15
